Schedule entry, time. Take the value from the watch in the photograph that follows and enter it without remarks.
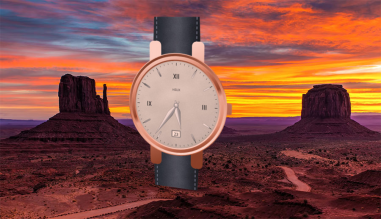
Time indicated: 5:36
